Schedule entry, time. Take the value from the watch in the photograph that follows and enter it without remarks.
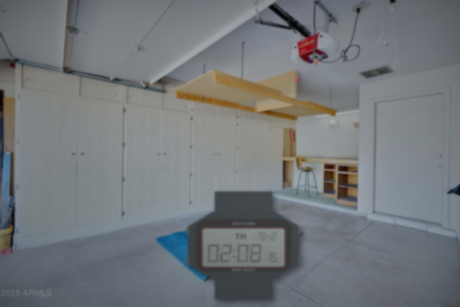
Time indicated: 2:08
